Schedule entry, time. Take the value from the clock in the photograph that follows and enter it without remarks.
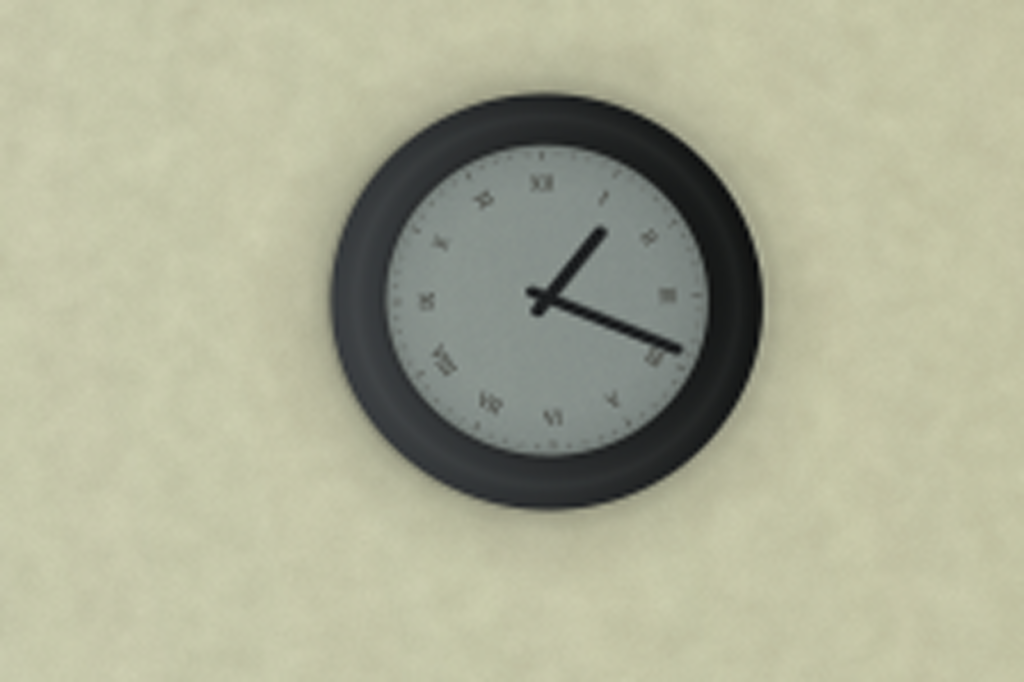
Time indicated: 1:19
